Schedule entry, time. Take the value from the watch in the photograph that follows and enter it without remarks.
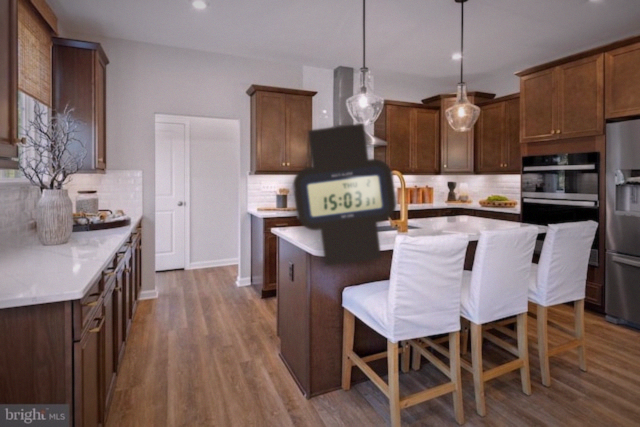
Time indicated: 15:03
